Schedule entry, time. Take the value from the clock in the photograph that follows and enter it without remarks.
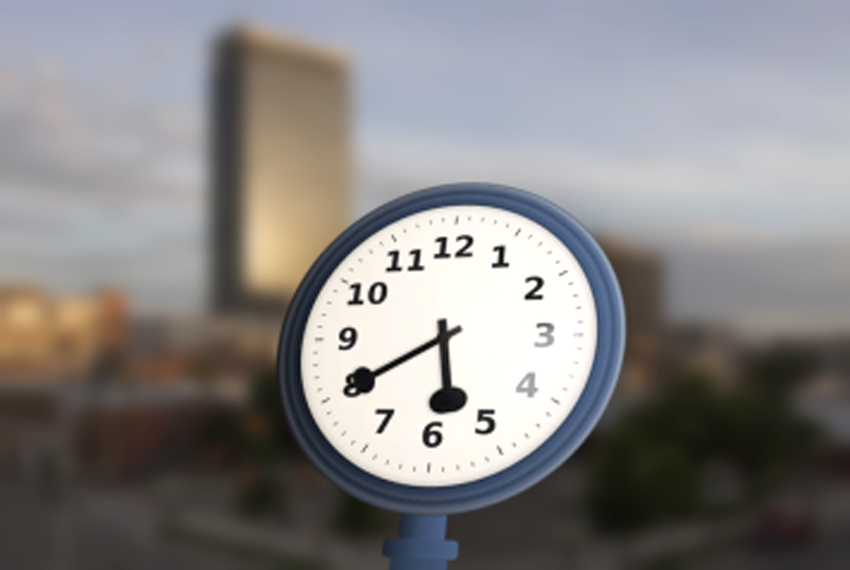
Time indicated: 5:40
